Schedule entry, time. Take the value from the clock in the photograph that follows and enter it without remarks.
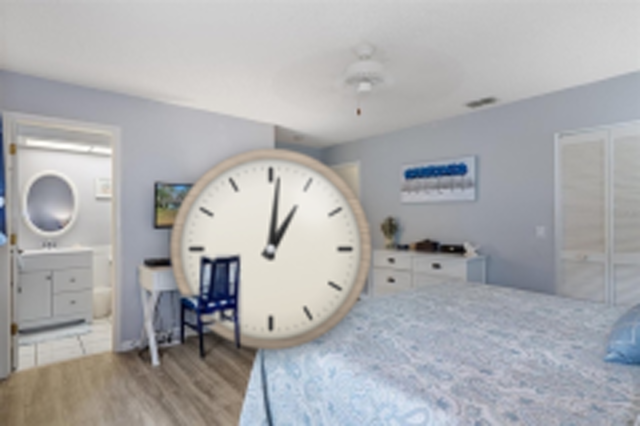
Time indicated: 1:01
